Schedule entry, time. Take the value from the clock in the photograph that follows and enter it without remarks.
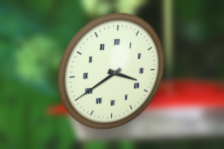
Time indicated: 3:40
